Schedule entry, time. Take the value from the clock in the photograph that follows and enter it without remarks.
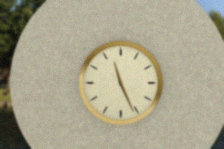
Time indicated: 11:26
